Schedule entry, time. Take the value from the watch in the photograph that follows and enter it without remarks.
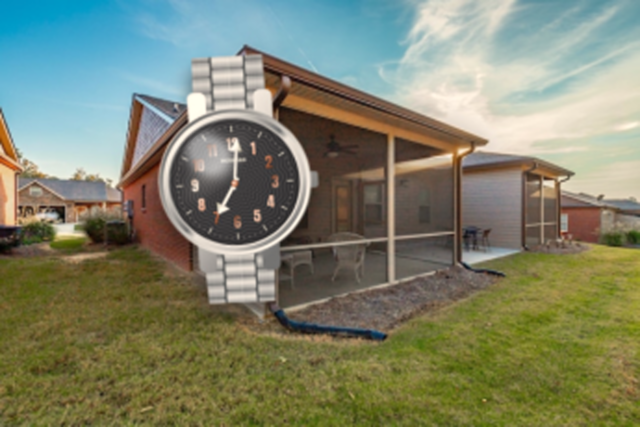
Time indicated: 7:01
